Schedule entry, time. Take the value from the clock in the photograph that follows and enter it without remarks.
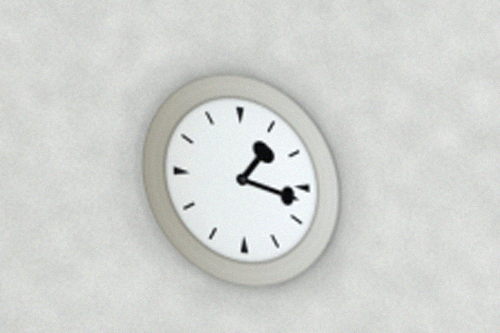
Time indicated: 1:17
